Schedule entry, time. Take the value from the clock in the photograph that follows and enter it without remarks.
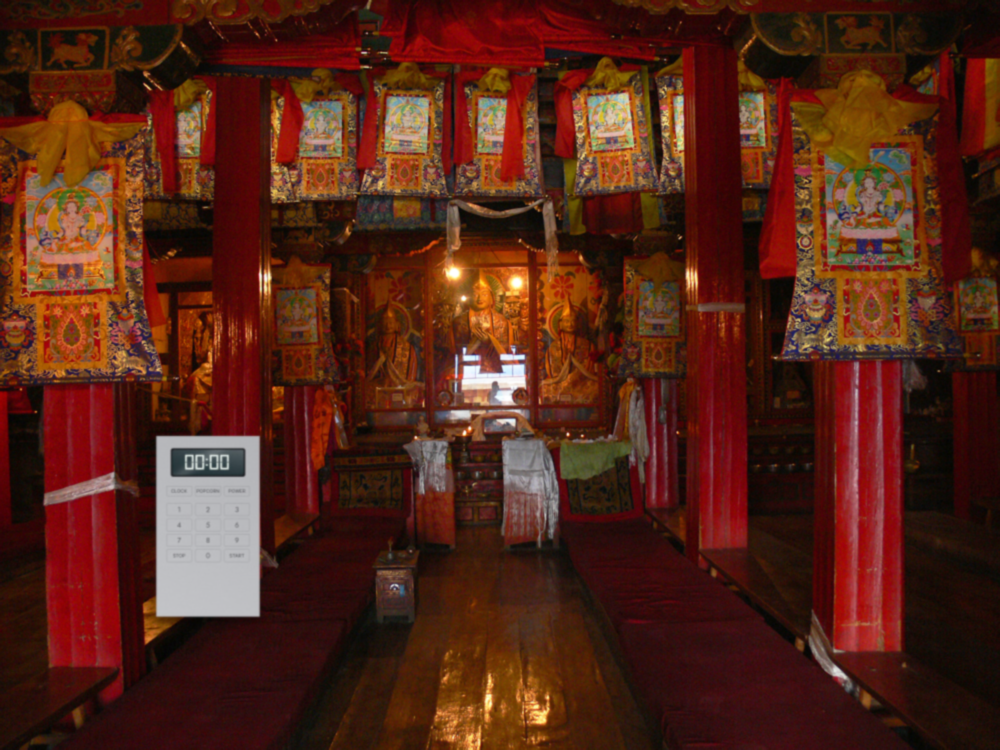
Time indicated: 0:00
